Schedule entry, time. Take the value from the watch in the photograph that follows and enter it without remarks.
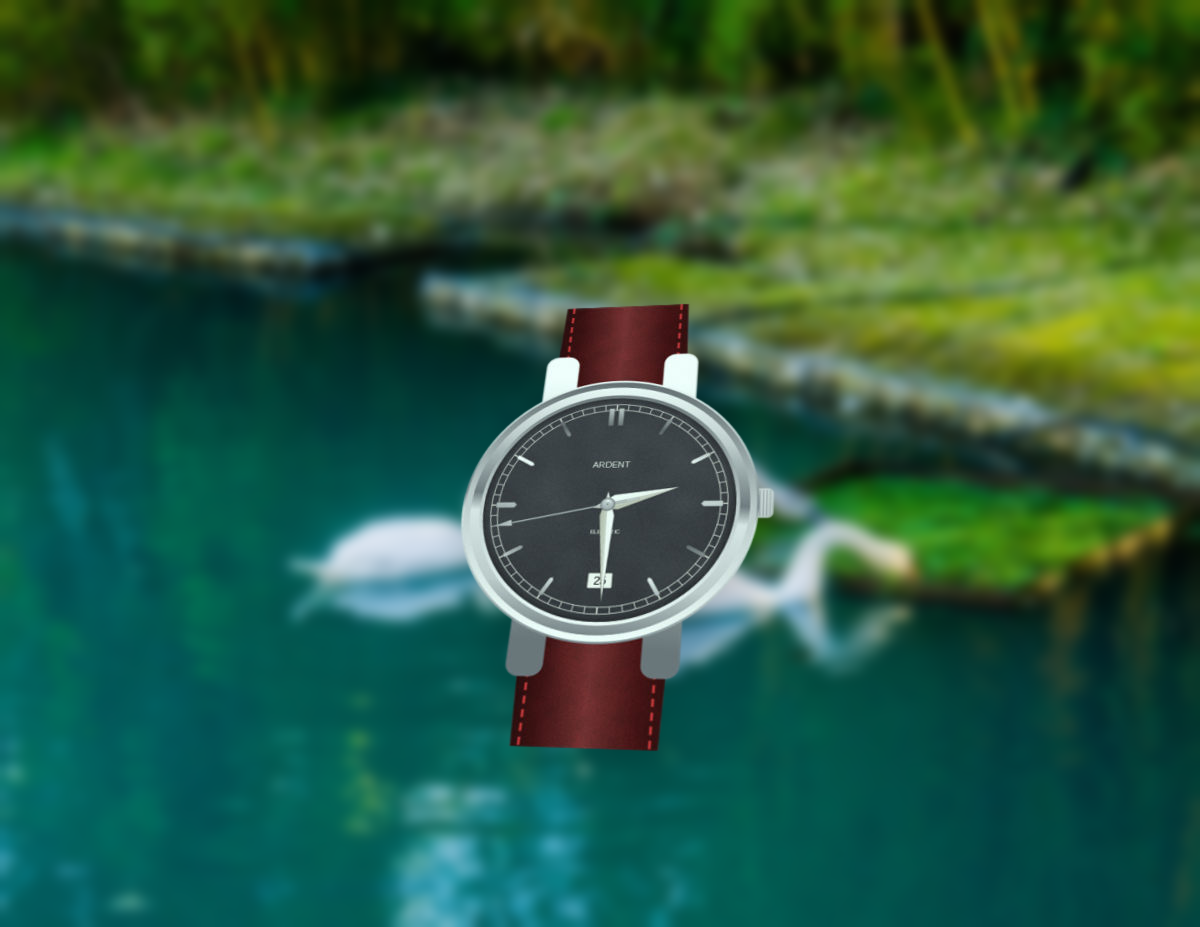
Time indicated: 2:29:43
